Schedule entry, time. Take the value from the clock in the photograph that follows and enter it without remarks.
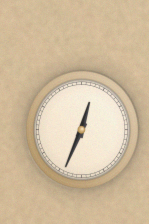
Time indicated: 12:34
